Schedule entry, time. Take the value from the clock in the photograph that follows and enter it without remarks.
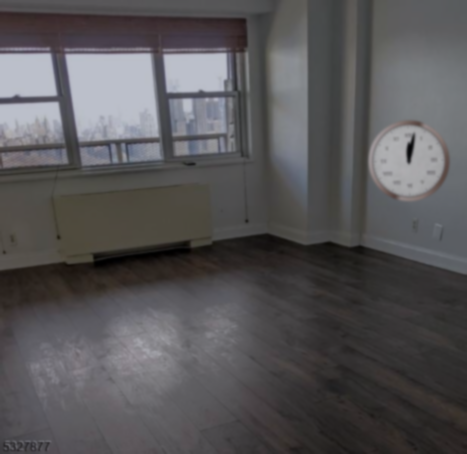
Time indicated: 12:02
